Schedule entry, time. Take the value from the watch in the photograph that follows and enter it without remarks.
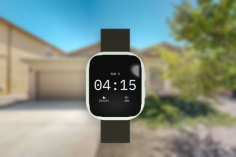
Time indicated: 4:15
